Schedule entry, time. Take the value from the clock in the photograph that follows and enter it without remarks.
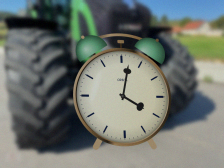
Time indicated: 4:02
